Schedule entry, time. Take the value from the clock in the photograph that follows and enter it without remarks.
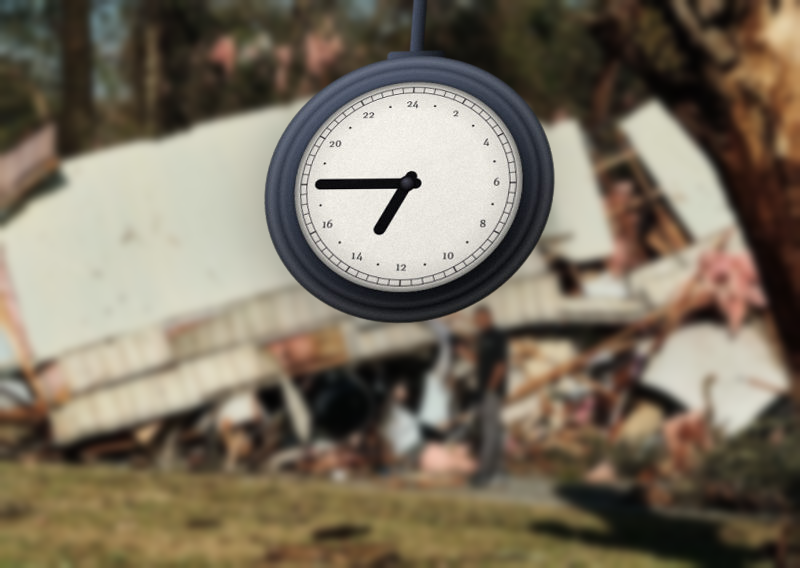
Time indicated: 13:45
